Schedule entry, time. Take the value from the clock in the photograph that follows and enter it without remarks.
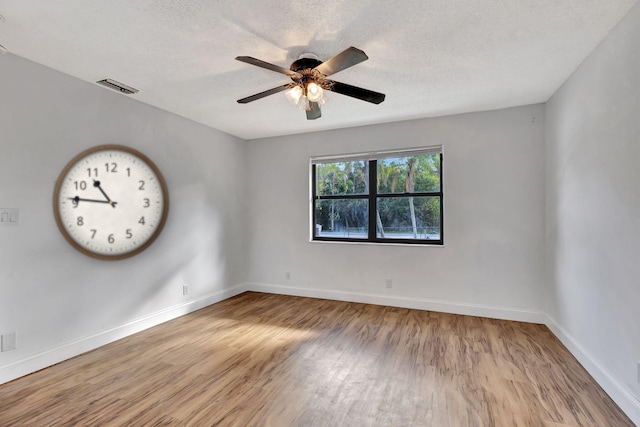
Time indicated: 10:46
